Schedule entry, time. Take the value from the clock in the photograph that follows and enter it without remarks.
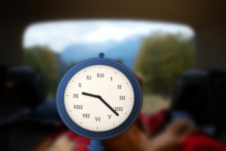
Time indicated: 9:22
